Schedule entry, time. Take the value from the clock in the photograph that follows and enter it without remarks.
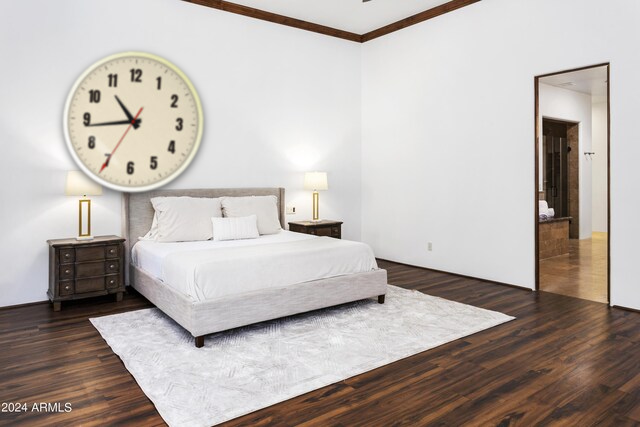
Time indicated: 10:43:35
